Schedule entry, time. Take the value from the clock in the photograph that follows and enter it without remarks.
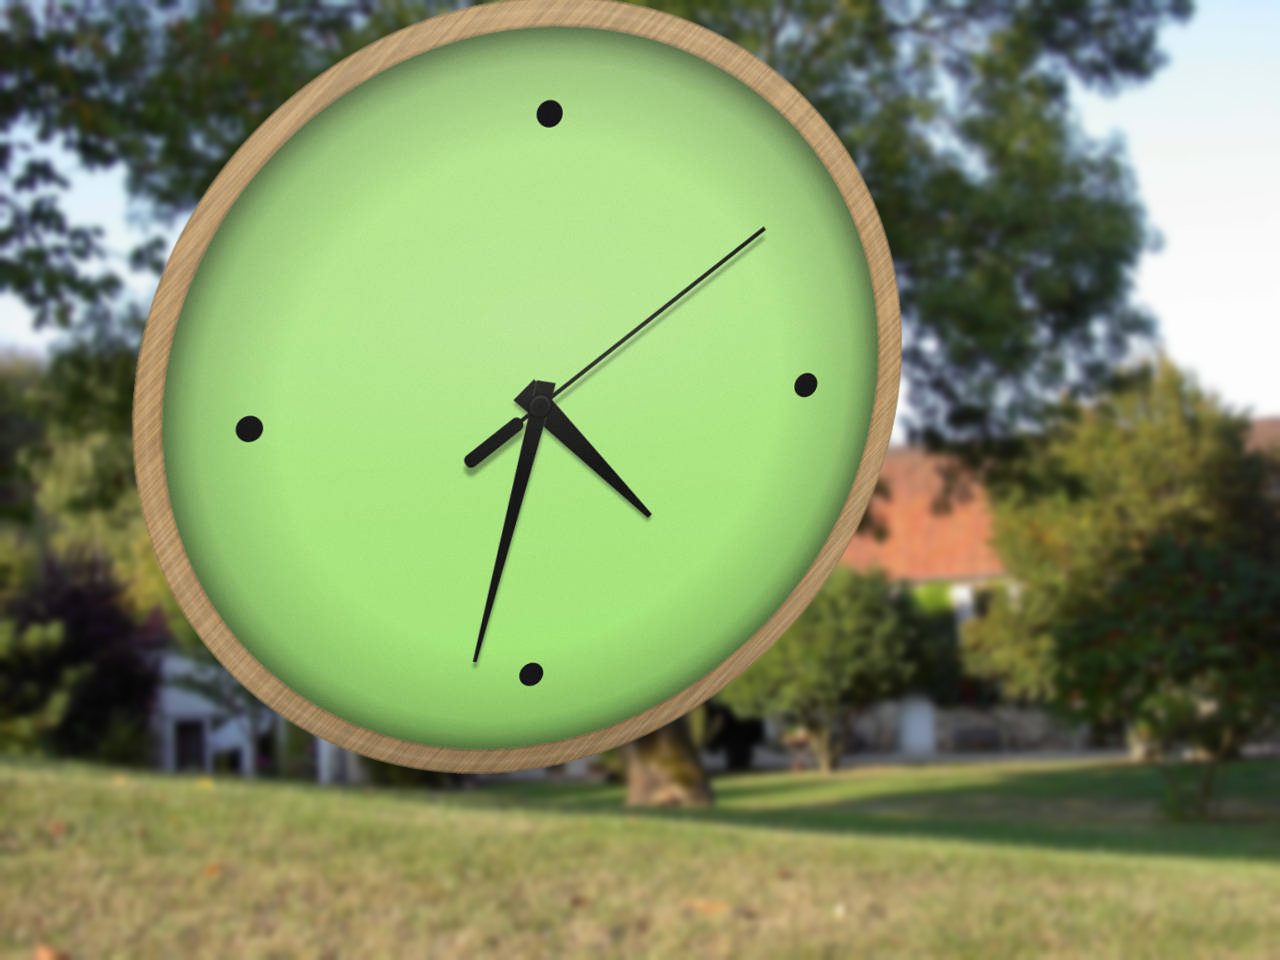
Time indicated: 4:32:09
